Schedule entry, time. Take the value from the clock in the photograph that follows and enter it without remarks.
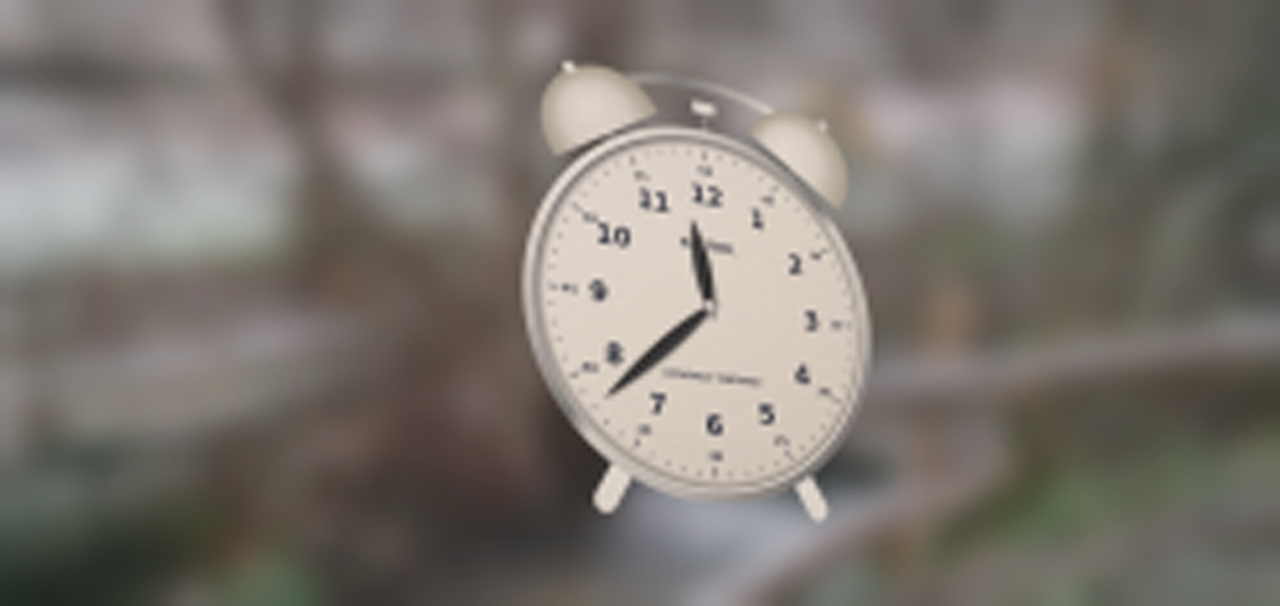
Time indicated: 11:38
